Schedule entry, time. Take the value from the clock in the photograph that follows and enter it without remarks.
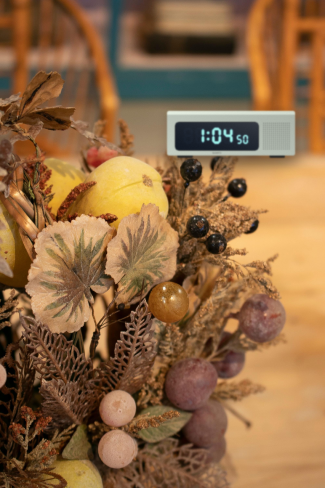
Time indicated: 1:04:50
